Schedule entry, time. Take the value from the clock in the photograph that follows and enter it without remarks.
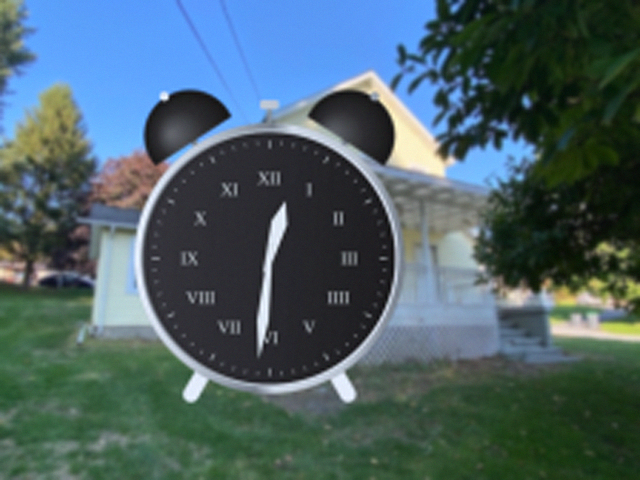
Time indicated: 12:31
